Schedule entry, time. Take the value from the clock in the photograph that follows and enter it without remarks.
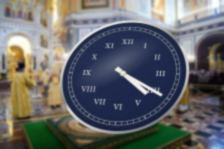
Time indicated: 4:20
